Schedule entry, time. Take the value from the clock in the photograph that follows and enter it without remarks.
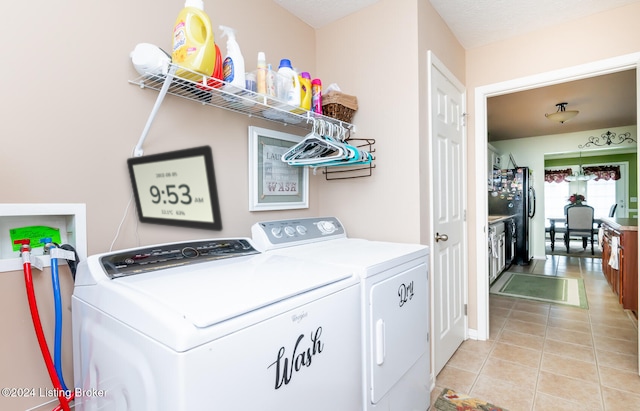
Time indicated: 9:53
